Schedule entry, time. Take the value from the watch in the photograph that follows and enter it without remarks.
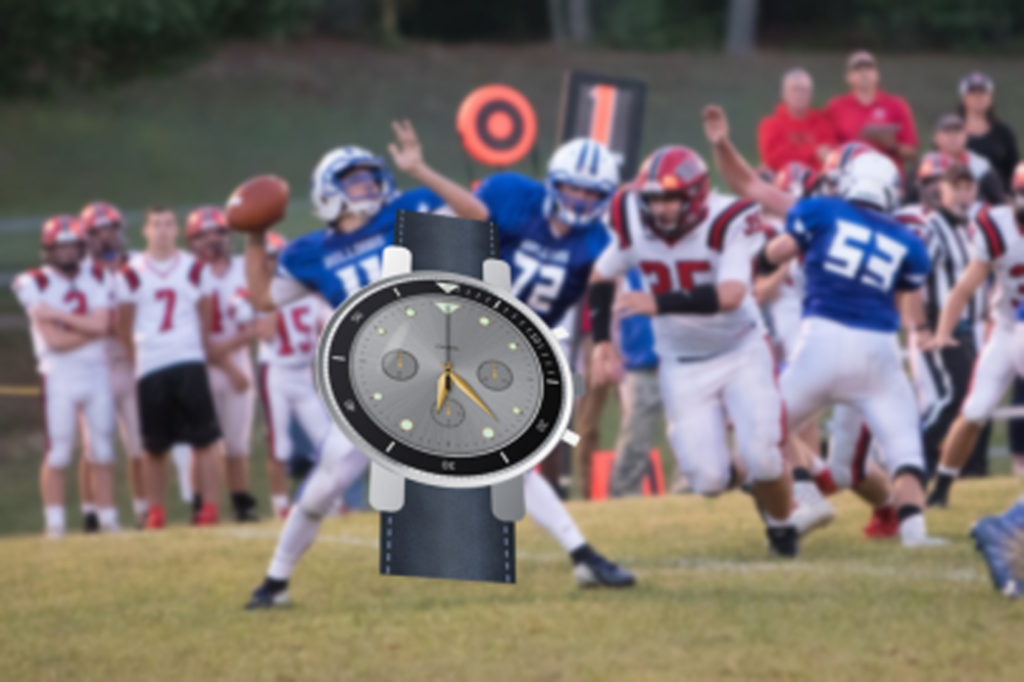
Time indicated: 6:23
